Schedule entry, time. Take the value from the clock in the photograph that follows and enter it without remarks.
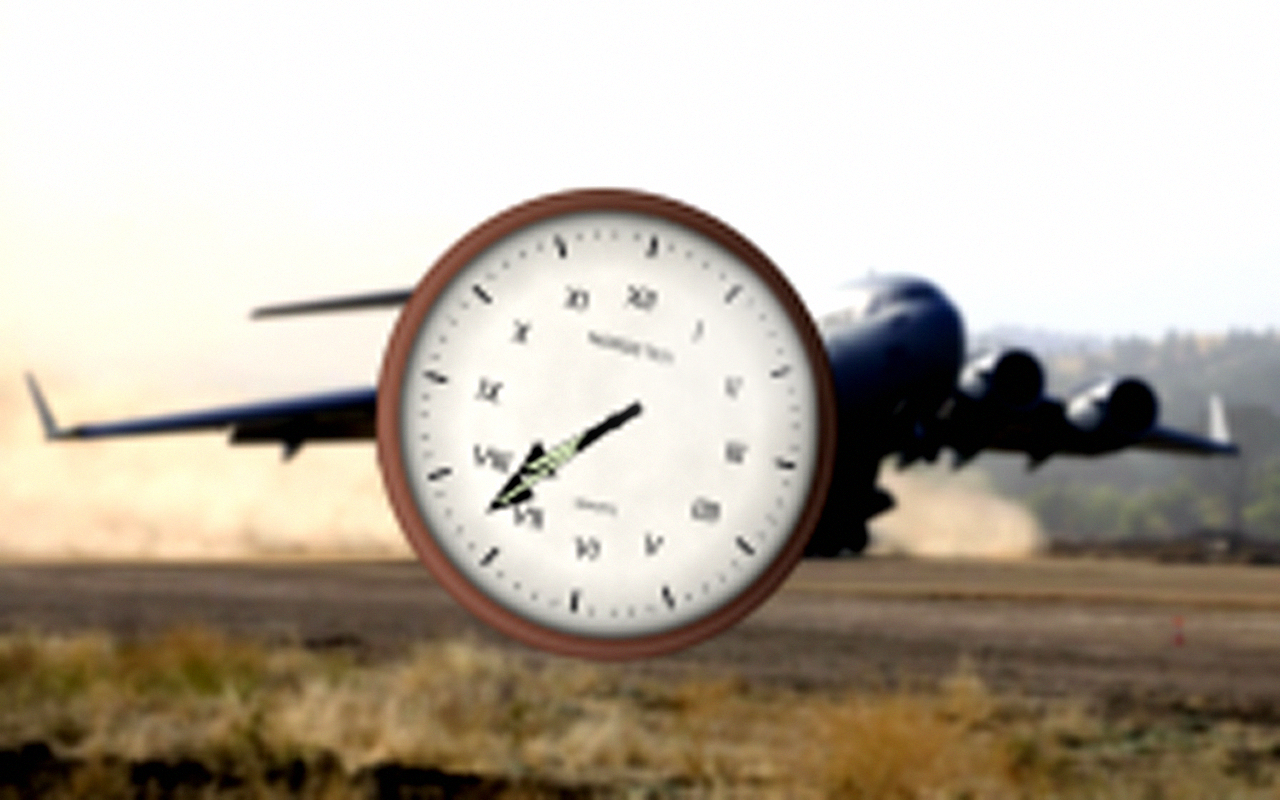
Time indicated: 7:37
